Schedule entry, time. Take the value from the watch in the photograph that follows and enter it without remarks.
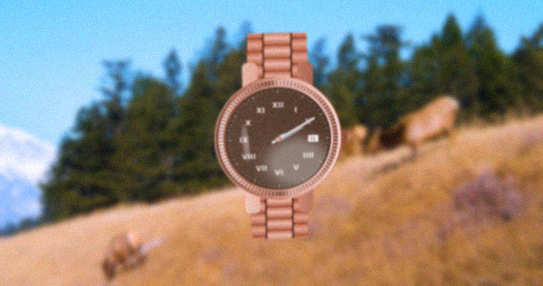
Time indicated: 2:10
